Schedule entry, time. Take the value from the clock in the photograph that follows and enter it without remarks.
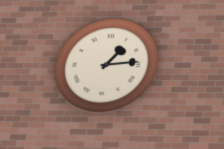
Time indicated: 1:14
